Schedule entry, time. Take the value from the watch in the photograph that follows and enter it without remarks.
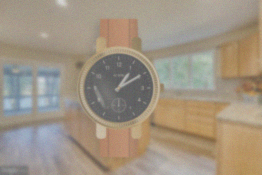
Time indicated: 1:10
